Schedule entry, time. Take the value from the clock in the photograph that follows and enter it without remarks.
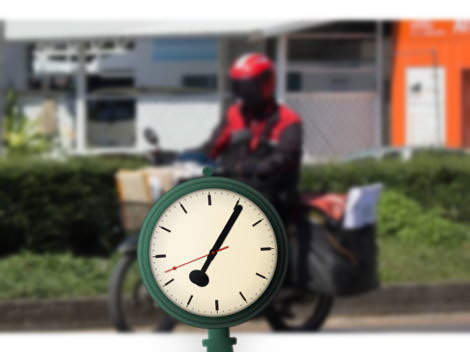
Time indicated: 7:05:42
